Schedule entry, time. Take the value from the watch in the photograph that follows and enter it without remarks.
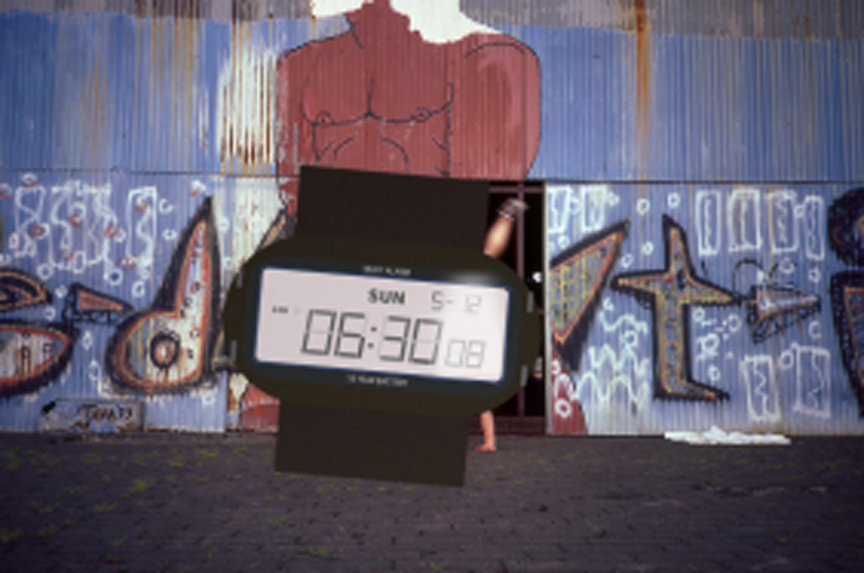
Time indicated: 6:30:08
